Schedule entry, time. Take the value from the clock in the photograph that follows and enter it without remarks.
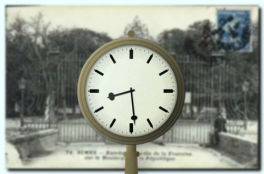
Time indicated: 8:29
